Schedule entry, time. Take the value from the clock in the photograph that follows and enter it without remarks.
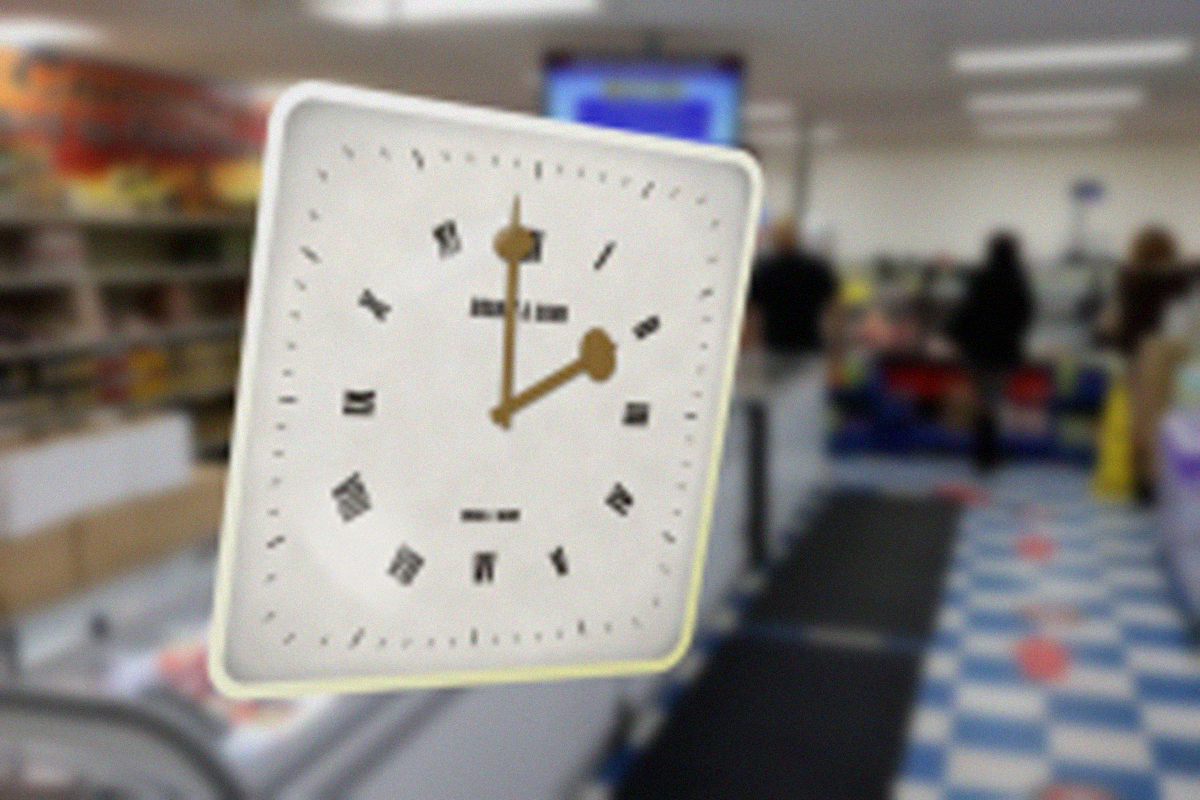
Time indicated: 1:59
